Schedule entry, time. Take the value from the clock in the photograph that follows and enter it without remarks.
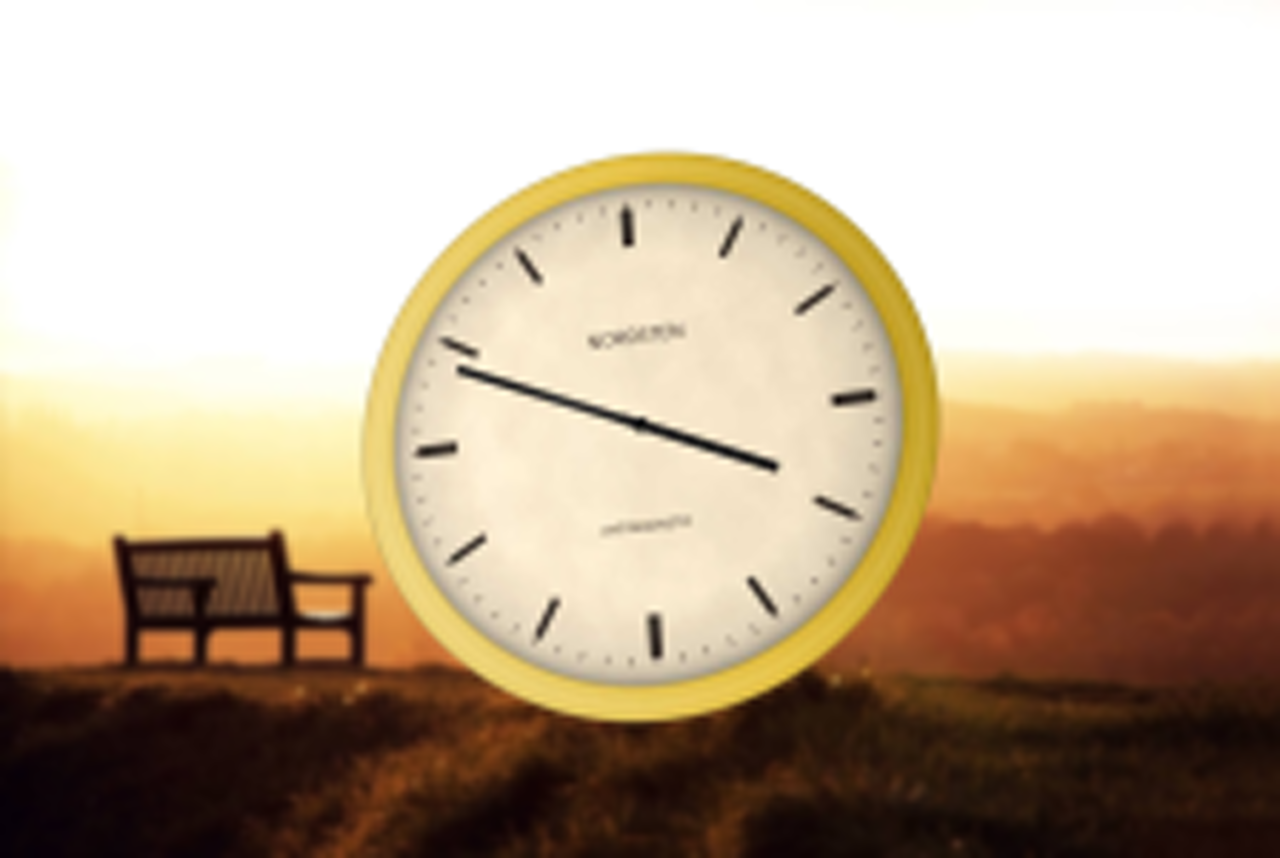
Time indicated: 3:49
